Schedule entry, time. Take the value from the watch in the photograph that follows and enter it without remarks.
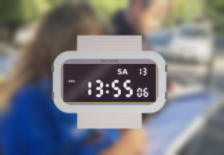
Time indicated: 13:55:06
